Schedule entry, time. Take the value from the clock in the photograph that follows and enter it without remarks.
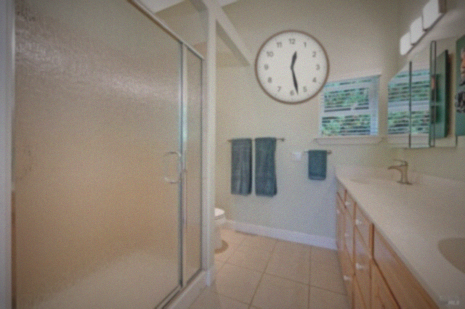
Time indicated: 12:28
